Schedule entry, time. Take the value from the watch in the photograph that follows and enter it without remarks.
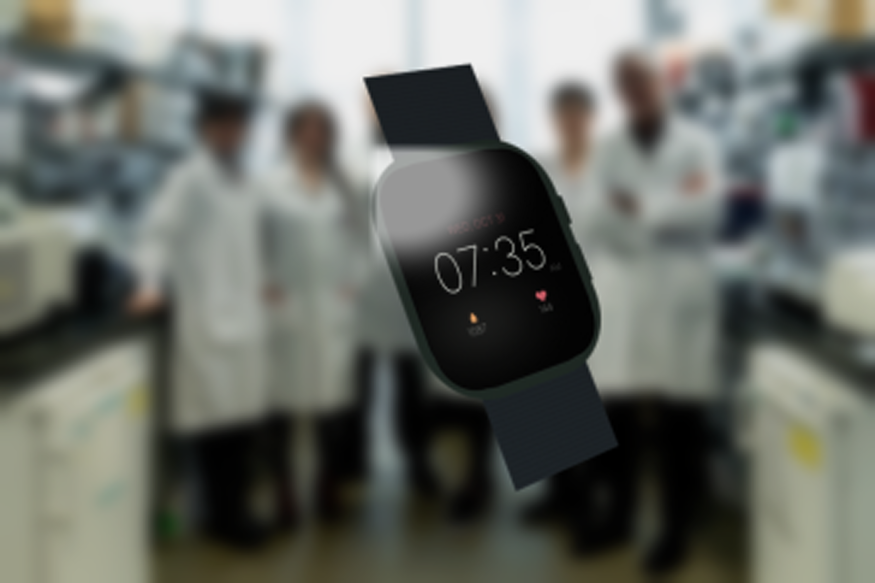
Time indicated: 7:35
